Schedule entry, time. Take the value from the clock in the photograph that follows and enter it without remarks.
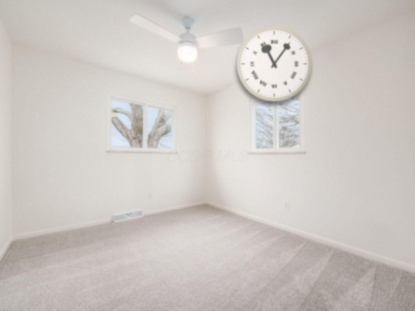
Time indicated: 11:06
